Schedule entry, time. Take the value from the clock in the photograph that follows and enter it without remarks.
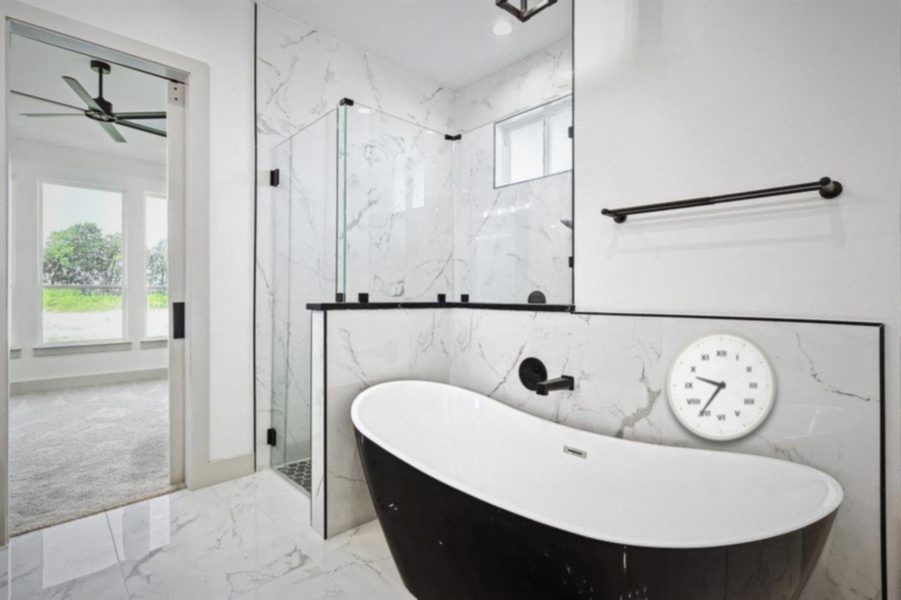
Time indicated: 9:36
